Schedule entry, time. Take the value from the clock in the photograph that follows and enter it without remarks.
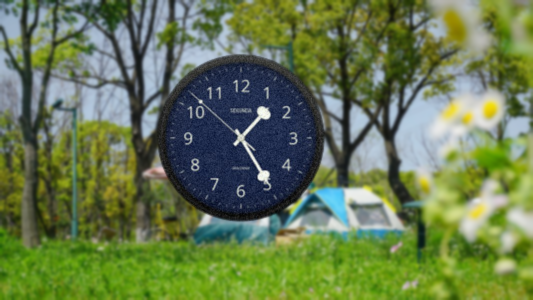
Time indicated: 1:24:52
